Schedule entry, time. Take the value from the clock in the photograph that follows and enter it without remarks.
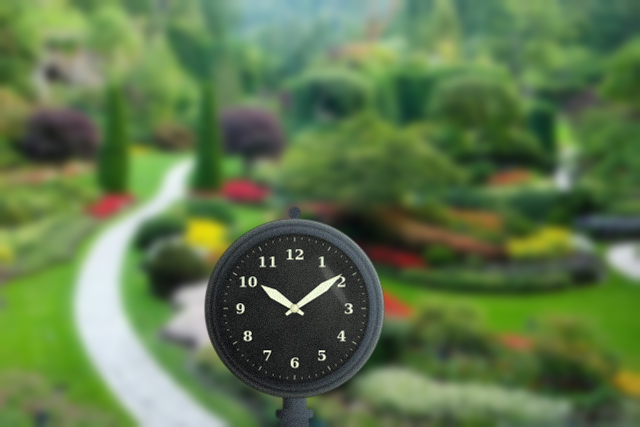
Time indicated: 10:09
